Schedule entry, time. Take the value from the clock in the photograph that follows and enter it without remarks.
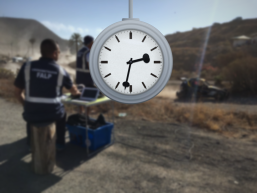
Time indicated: 2:32
